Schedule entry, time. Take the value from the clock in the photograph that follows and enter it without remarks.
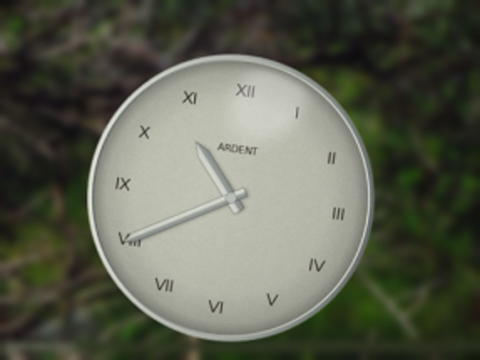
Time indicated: 10:40
